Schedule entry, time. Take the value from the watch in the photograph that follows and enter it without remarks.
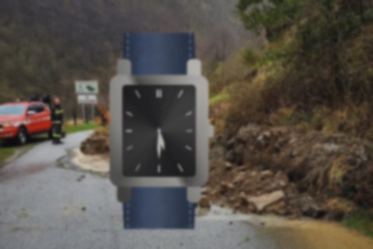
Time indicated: 5:30
